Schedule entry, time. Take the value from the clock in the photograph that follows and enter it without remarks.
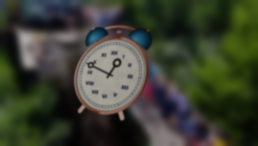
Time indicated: 12:48
